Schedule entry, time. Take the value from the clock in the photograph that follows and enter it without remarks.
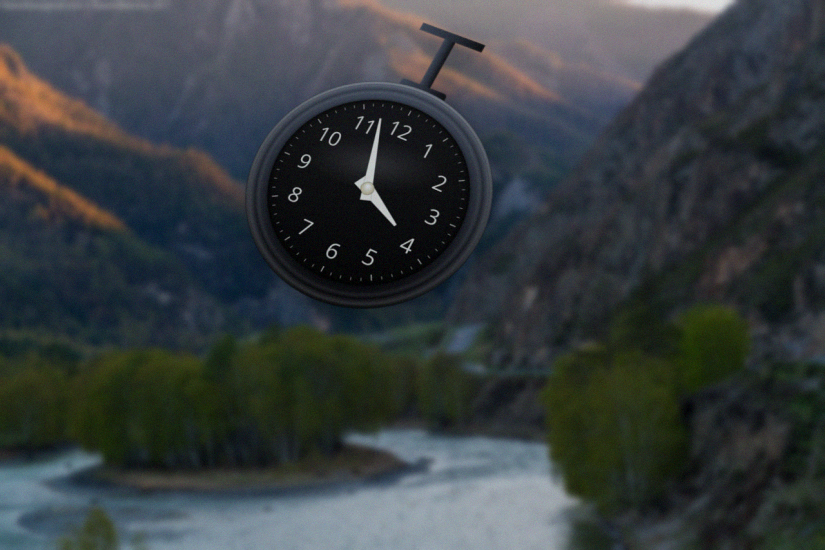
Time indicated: 3:57
